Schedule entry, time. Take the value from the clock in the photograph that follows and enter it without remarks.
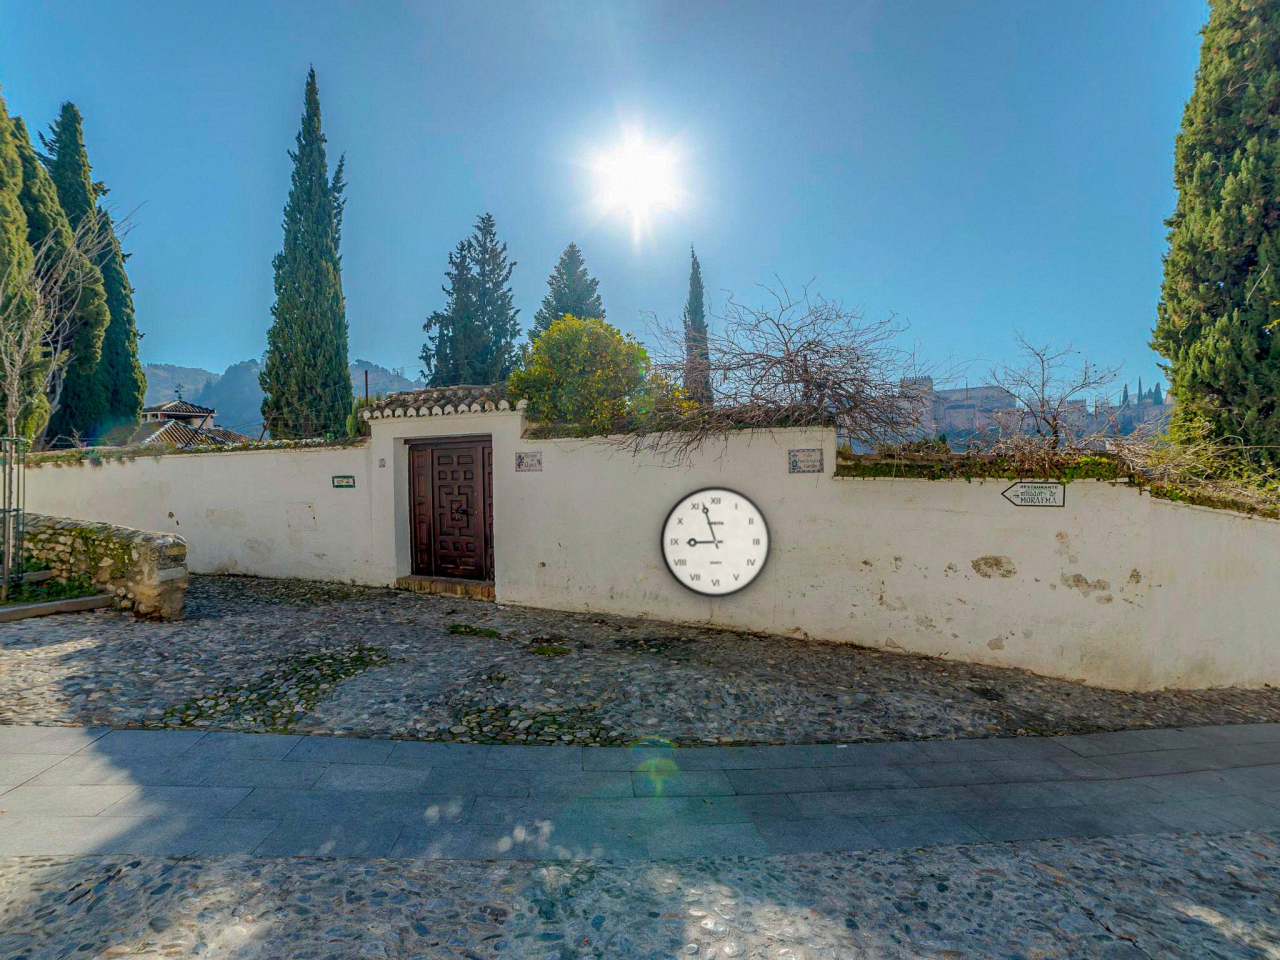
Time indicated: 8:57
